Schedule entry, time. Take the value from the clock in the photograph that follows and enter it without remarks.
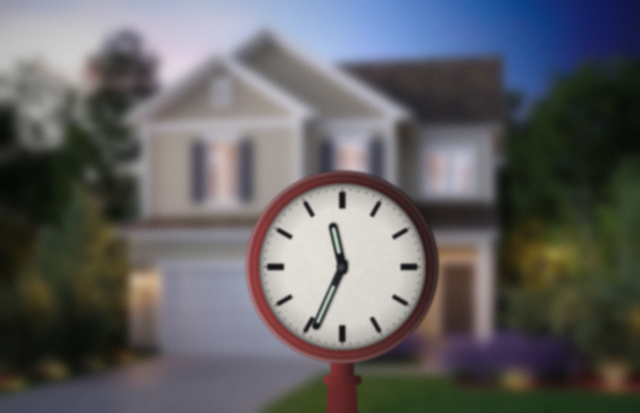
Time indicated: 11:34
